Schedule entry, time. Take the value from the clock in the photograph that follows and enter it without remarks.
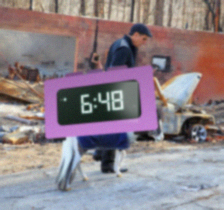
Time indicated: 6:48
